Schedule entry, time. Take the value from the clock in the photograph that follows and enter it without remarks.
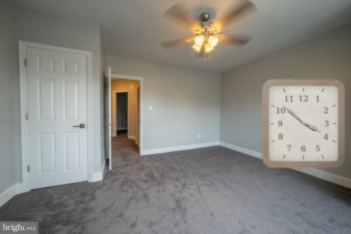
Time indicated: 3:52
